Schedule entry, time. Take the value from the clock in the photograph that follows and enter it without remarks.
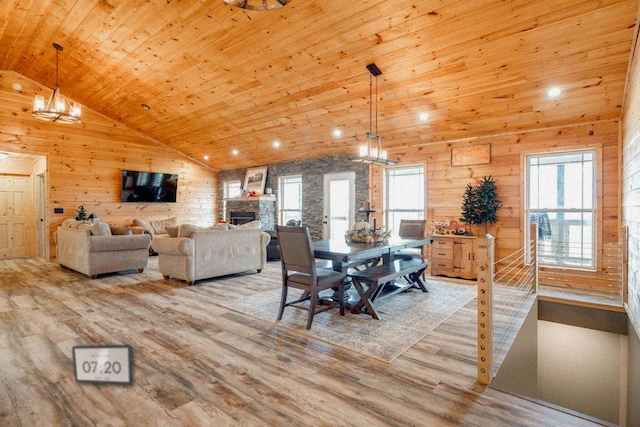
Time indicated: 7:20
